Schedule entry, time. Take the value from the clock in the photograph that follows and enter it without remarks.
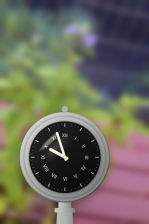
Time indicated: 9:57
